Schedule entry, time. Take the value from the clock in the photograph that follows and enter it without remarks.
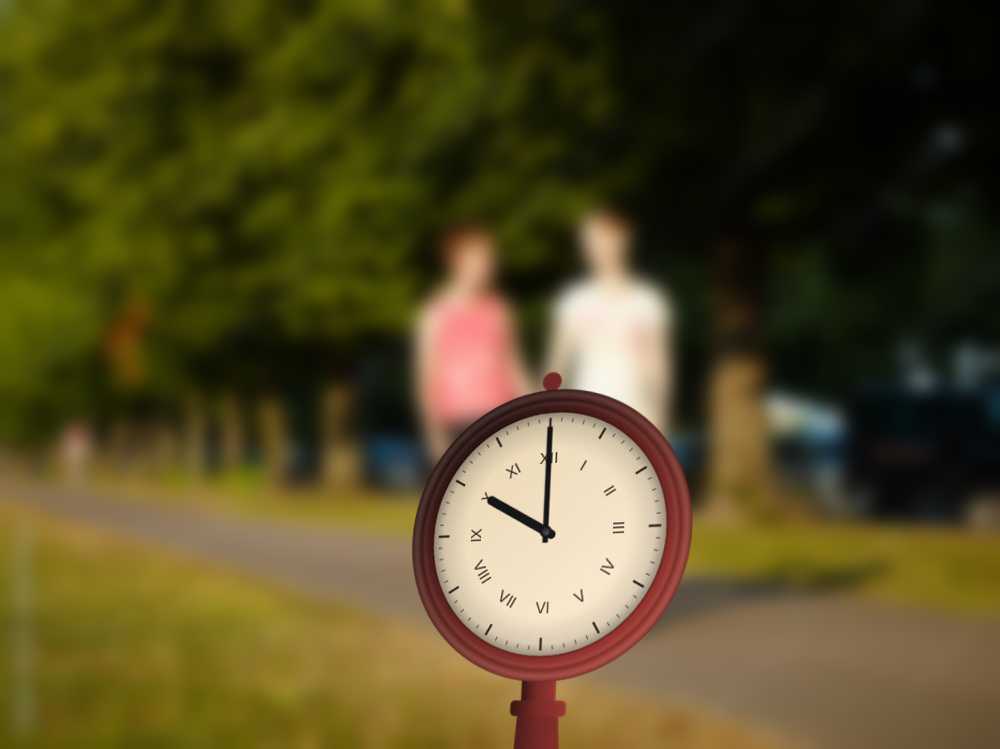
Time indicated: 10:00
